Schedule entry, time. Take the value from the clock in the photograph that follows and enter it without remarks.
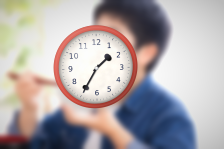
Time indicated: 1:35
